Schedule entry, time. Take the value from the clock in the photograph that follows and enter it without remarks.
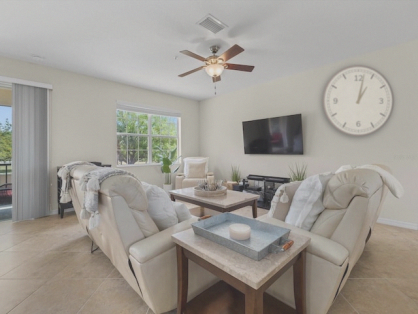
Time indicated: 1:02
